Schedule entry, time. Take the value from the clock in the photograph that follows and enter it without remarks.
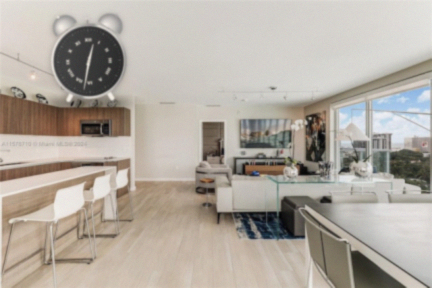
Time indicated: 12:32
